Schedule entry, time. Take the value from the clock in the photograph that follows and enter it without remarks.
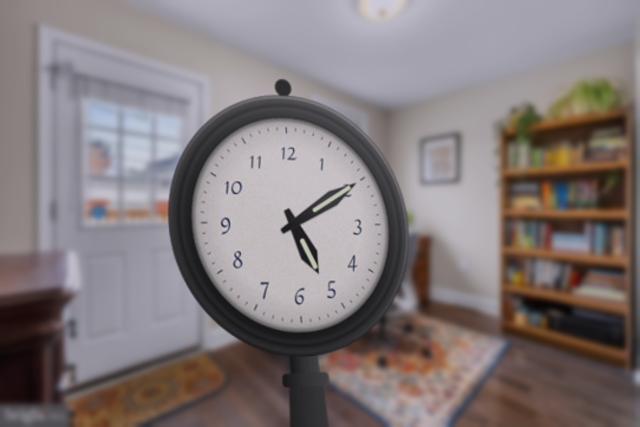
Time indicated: 5:10
